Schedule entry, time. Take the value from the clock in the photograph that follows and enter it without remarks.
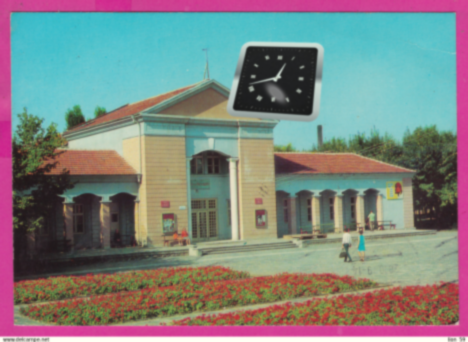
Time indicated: 12:42
